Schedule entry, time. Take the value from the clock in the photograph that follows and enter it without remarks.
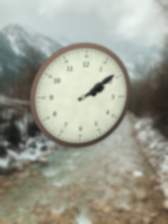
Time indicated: 2:09
